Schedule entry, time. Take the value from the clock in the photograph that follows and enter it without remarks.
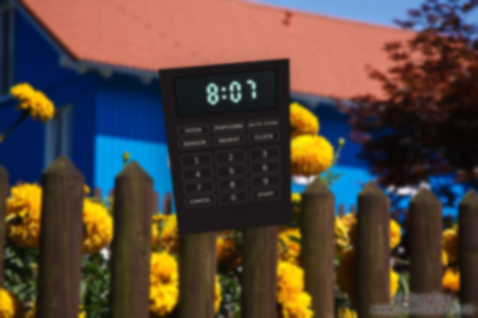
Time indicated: 8:07
